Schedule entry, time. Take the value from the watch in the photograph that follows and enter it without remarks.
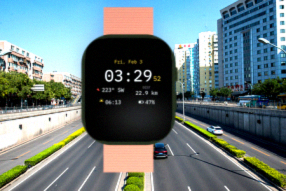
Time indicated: 3:29
